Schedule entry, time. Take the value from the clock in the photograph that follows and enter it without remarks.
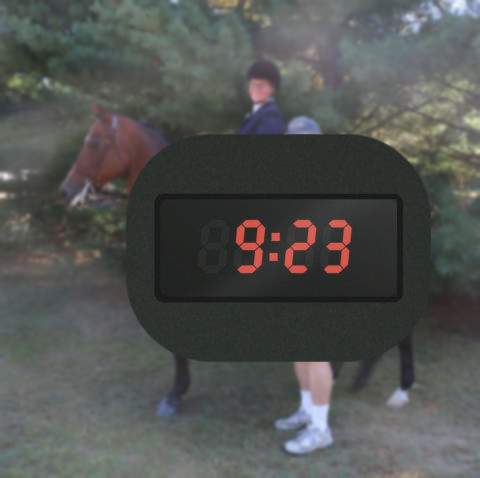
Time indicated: 9:23
